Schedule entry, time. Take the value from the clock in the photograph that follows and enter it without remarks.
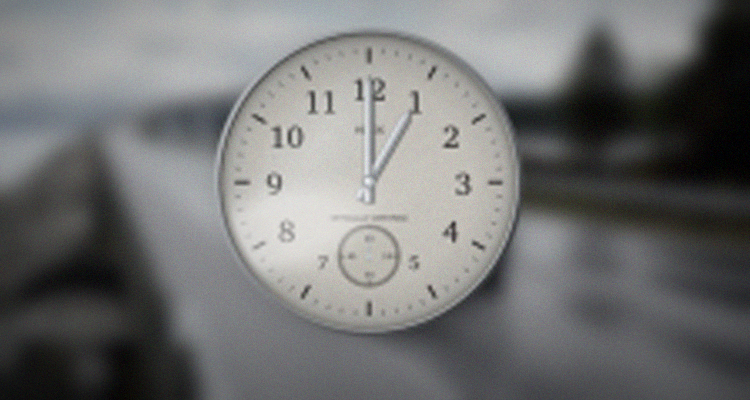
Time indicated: 1:00
